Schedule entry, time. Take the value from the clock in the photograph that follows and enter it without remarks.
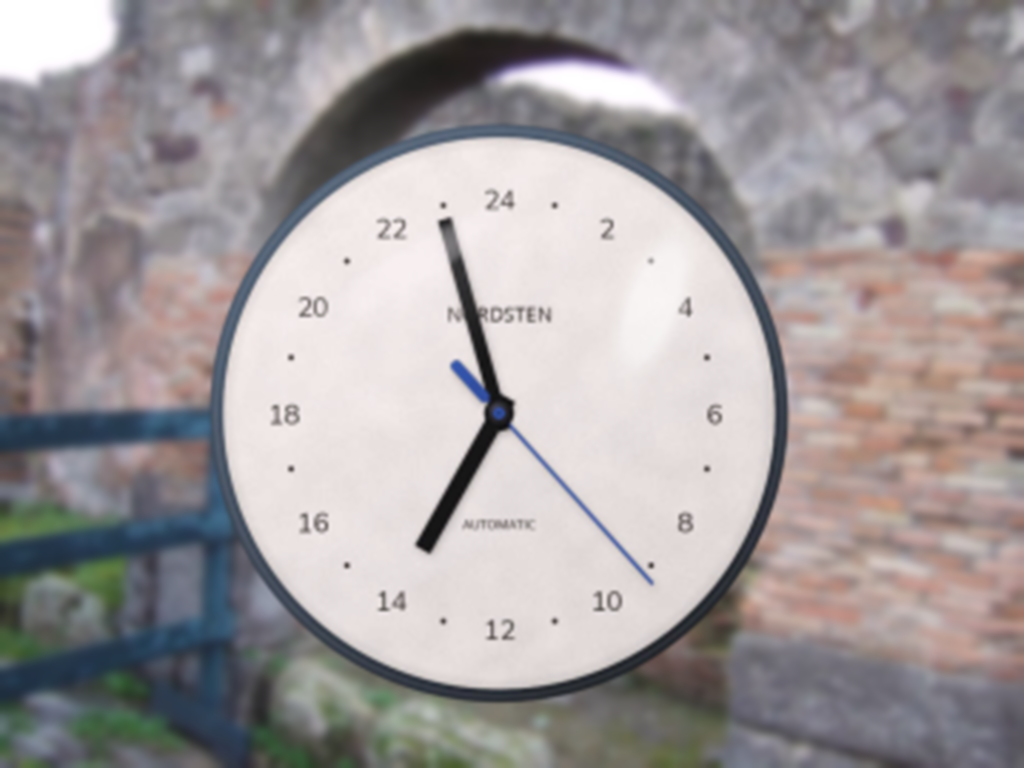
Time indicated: 13:57:23
